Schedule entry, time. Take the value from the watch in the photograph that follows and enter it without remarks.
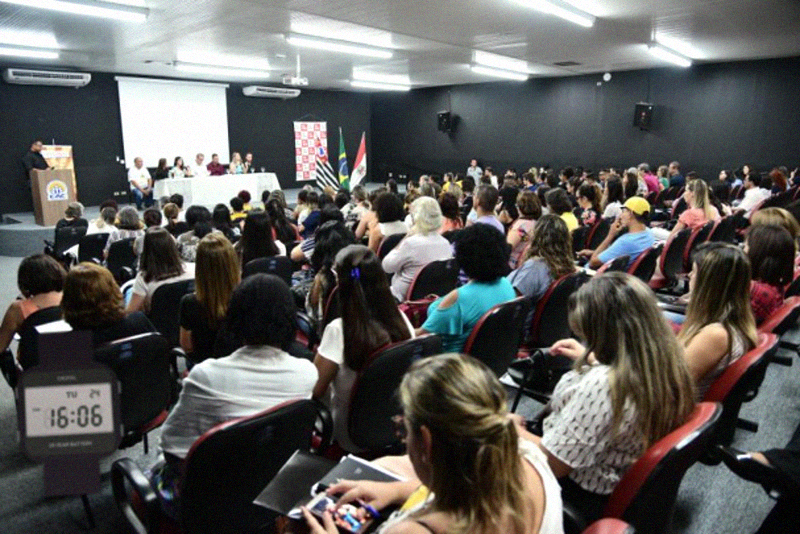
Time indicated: 16:06
